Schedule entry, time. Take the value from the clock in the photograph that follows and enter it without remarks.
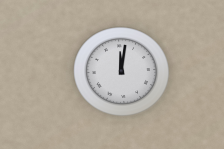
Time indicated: 12:02
